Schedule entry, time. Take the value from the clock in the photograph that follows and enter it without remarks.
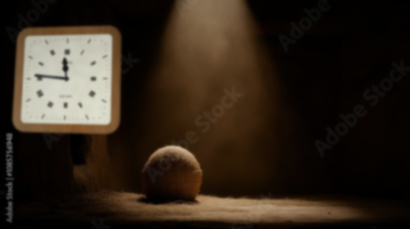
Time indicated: 11:46
